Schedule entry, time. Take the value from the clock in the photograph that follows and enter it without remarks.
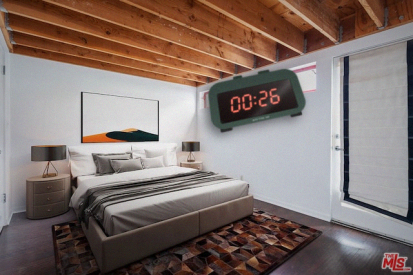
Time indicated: 0:26
